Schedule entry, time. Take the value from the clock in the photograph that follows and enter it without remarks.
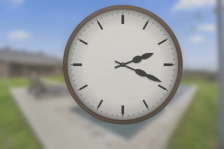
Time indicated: 2:19
